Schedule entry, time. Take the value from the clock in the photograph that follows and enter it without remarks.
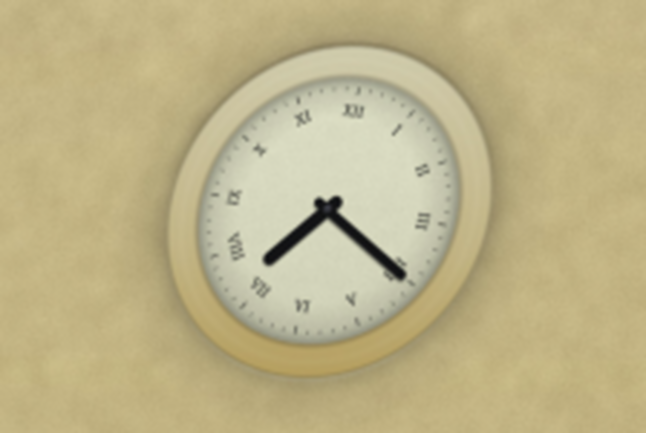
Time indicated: 7:20
